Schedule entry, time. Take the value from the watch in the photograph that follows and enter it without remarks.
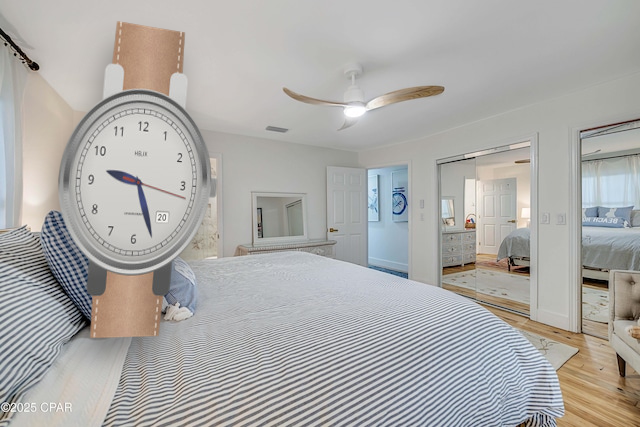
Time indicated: 9:26:17
